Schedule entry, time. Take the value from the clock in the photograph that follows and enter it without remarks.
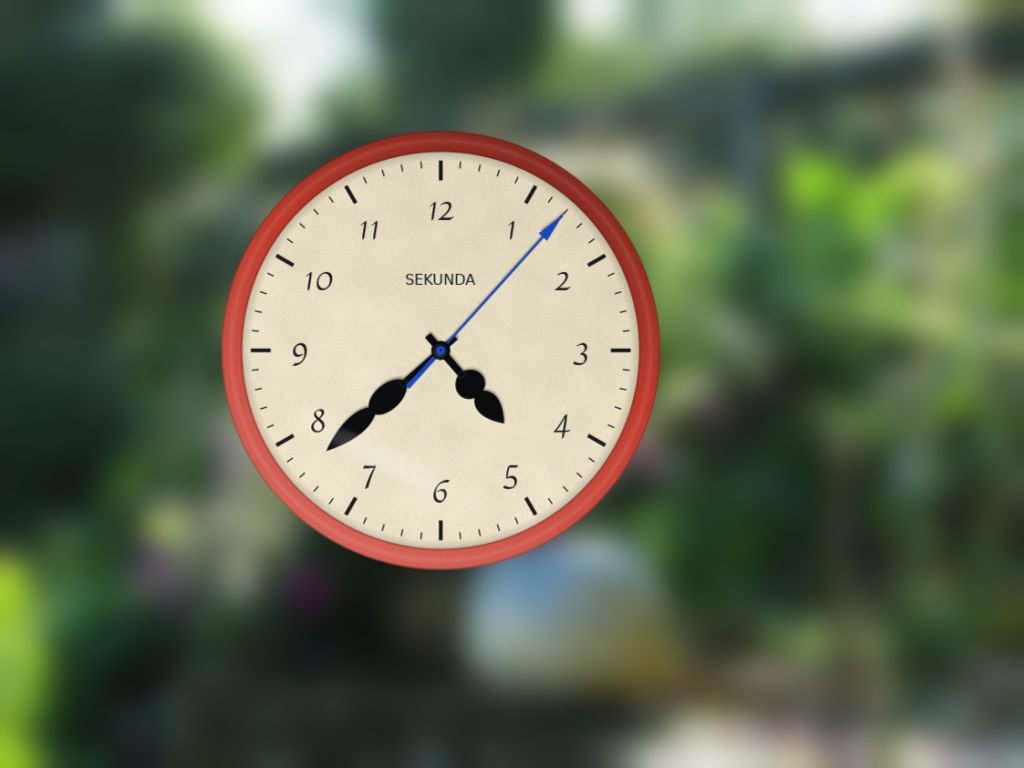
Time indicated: 4:38:07
